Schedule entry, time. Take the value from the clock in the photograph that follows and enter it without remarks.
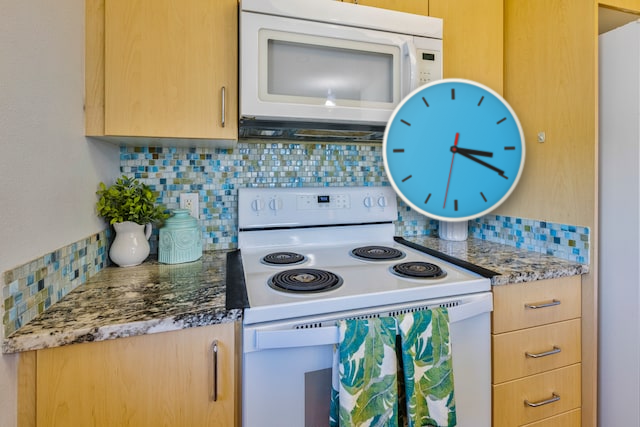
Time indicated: 3:19:32
